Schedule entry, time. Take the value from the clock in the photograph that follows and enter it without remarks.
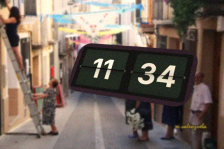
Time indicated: 11:34
